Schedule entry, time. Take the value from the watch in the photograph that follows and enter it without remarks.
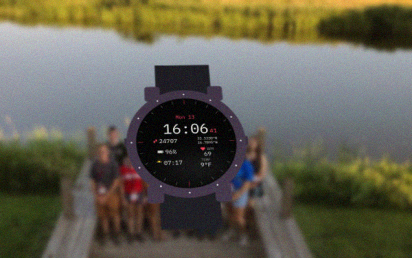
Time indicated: 16:06
